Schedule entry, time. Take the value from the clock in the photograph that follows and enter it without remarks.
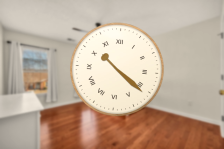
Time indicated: 10:21
